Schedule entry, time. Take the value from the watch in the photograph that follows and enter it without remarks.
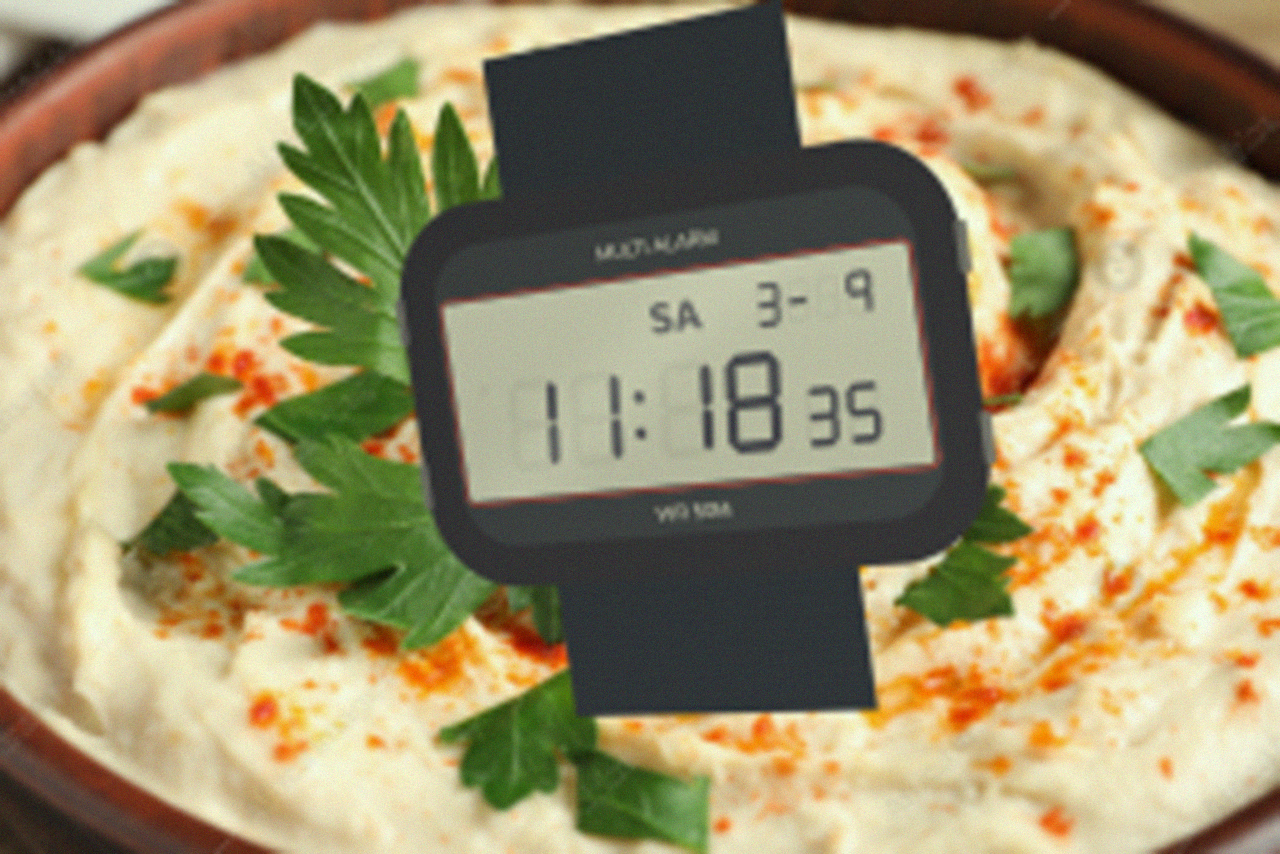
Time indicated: 11:18:35
